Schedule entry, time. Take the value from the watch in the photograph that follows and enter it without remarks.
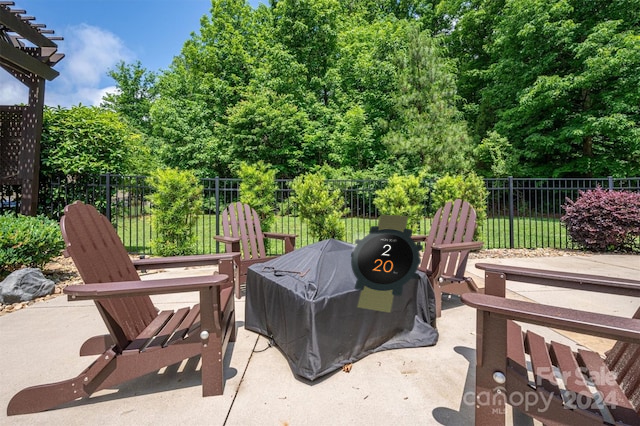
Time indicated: 2:20
